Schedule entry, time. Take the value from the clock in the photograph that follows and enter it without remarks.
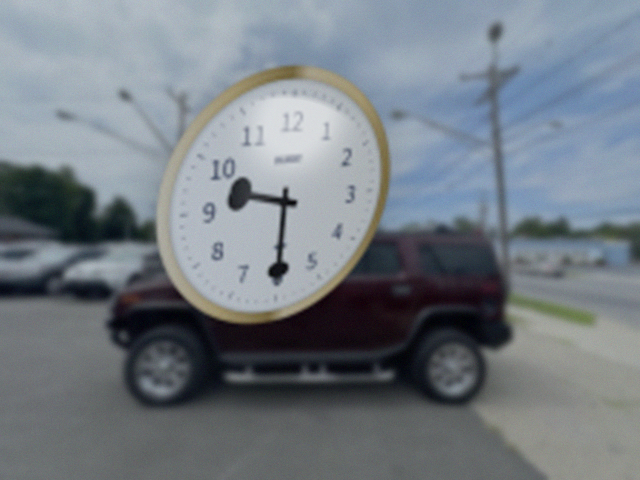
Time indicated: 9:30
